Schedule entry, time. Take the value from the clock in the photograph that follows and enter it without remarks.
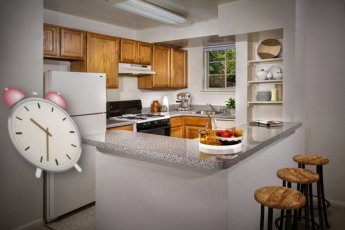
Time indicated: 10:33
